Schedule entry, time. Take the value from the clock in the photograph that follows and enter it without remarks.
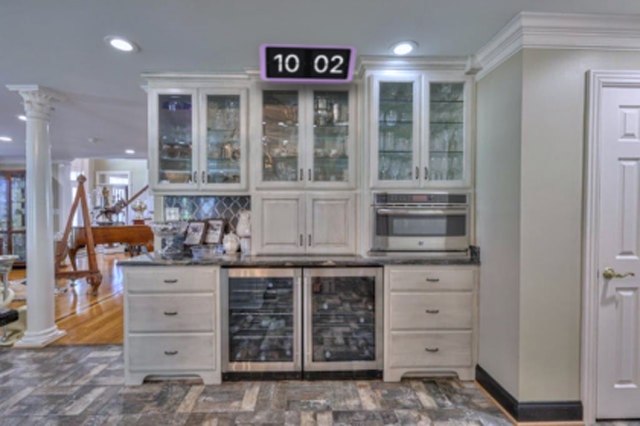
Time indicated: 10:02
